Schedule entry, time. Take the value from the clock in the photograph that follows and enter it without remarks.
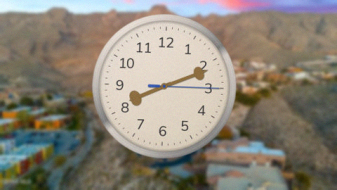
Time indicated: 8:11:15
